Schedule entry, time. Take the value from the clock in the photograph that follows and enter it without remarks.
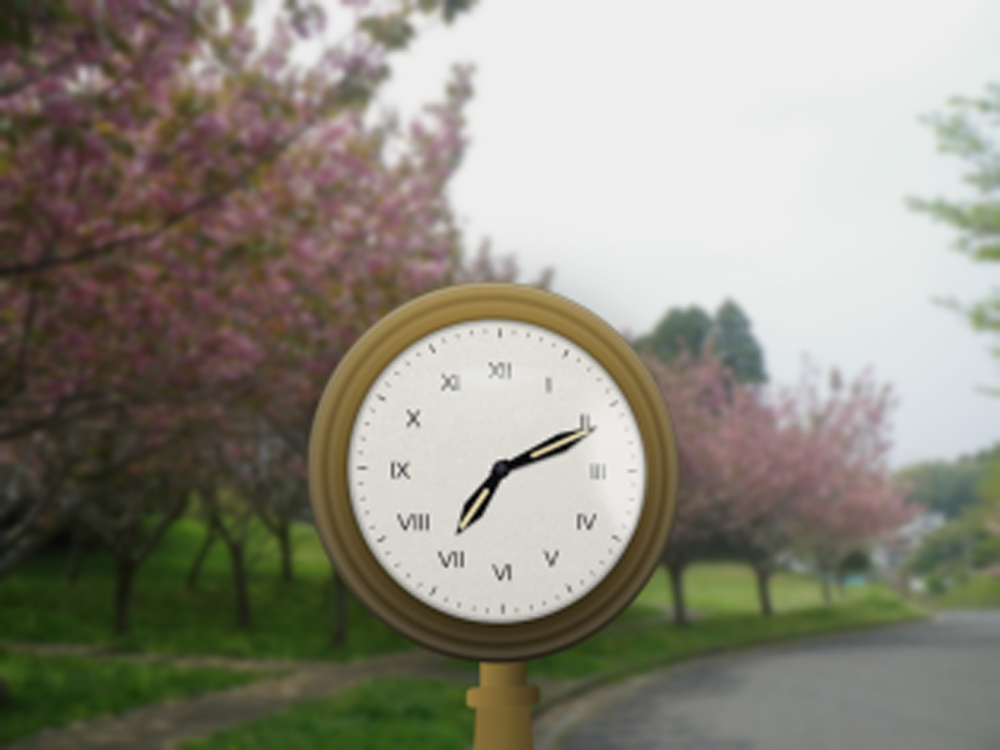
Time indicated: 7:11
